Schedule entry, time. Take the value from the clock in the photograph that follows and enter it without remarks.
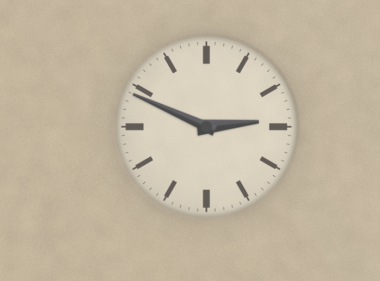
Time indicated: 2:49
